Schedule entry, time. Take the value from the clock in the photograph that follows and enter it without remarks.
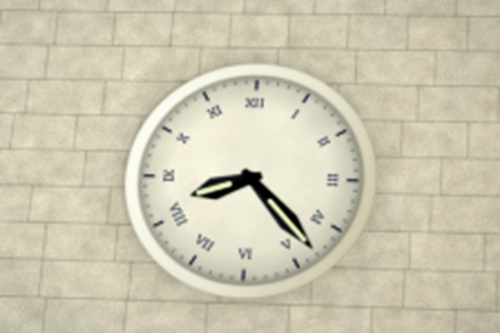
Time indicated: 8:23
